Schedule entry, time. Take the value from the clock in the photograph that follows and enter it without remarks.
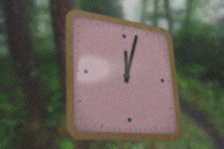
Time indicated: 12:03
